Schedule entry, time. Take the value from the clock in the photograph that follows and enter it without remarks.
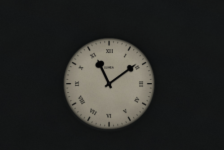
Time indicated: 11:09
